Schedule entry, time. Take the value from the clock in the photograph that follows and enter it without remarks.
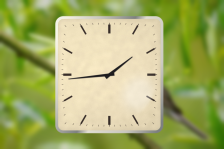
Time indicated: 1:44
